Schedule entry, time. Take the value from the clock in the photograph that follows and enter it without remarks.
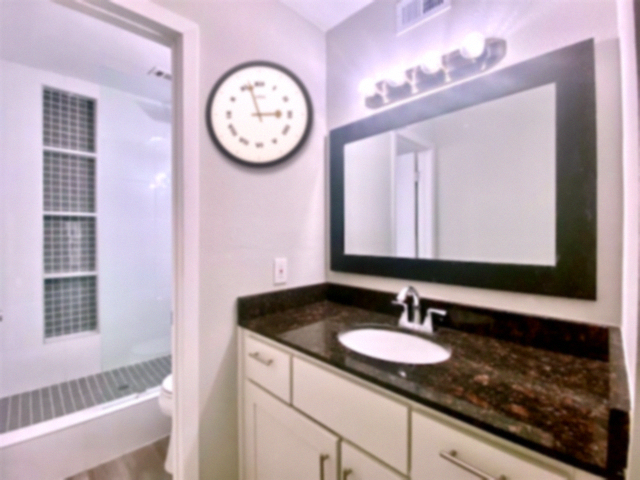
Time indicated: 2:57
